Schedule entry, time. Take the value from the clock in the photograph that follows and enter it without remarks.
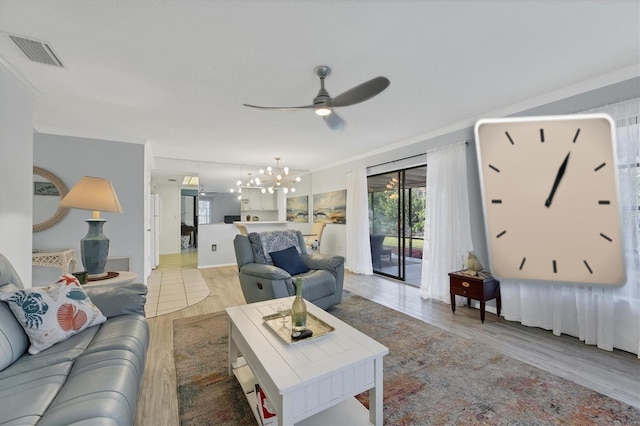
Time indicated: 1:05
